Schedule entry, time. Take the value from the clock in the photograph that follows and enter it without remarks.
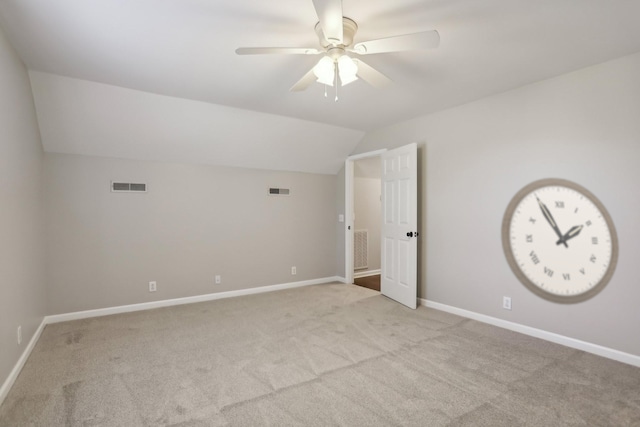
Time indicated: 1:55
